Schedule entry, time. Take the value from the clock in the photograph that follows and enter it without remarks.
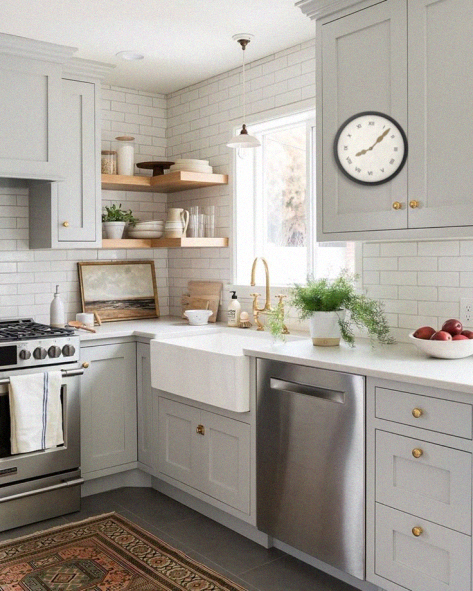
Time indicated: 8:07
